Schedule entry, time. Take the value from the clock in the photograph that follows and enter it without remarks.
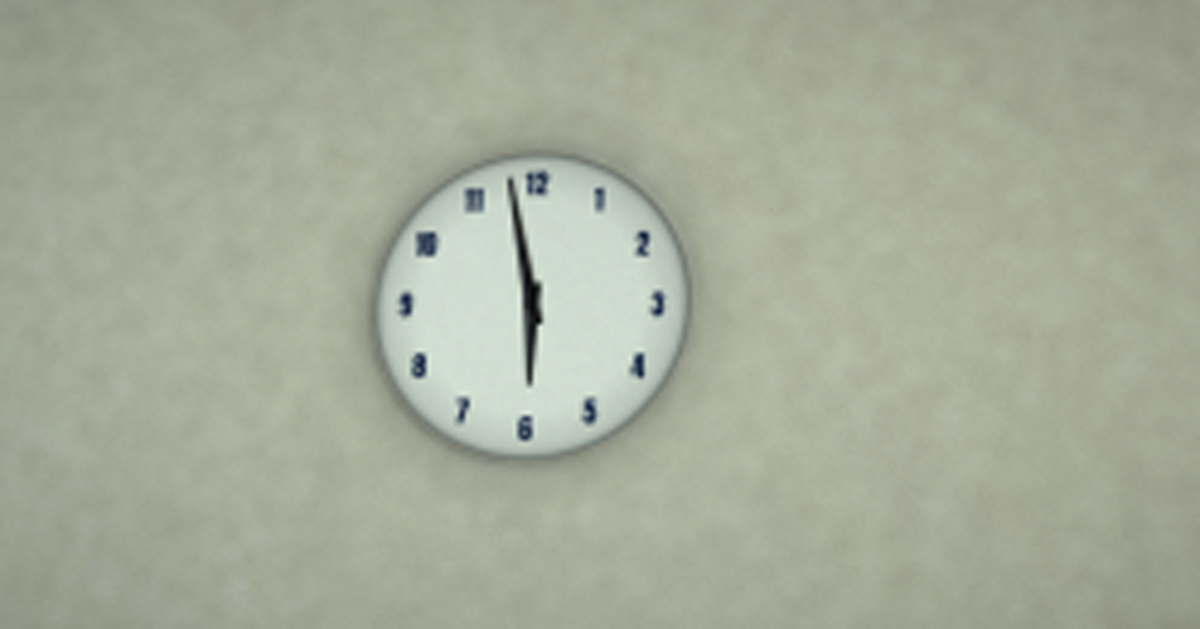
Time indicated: 5:58
